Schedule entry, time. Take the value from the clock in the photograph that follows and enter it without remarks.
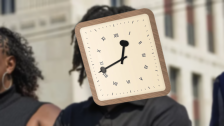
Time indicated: 12:42
